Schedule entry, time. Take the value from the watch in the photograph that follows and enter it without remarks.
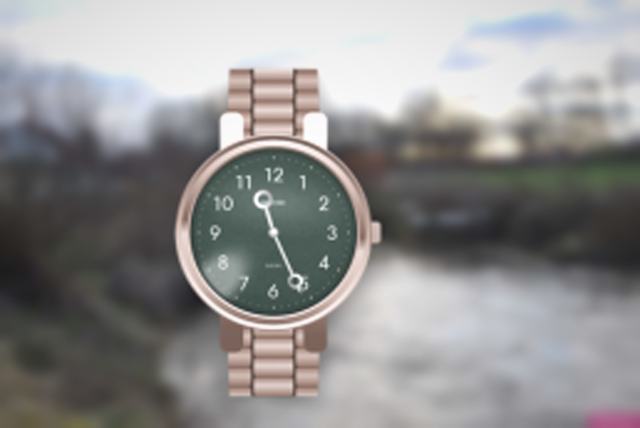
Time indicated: 11:26
